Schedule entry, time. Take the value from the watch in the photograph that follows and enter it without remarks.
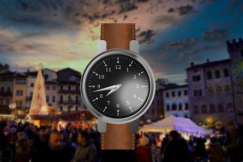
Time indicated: 7:43
